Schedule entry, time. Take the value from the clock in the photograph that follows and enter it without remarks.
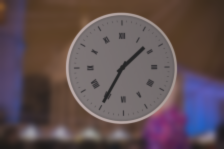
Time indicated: 1:35
